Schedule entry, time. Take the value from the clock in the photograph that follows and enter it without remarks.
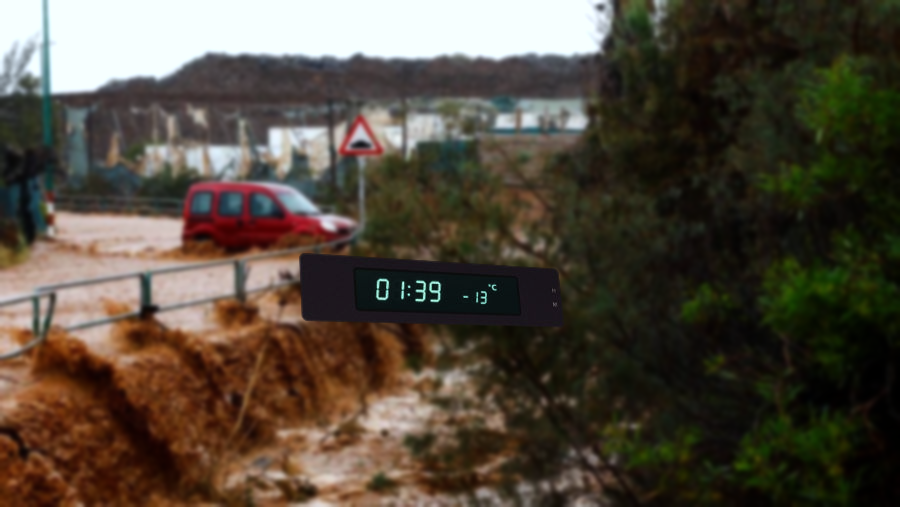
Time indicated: 1:39
